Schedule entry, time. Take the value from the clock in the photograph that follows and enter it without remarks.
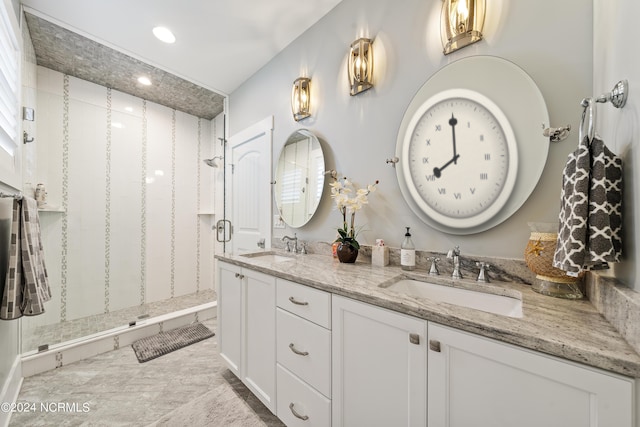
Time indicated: 8:00
